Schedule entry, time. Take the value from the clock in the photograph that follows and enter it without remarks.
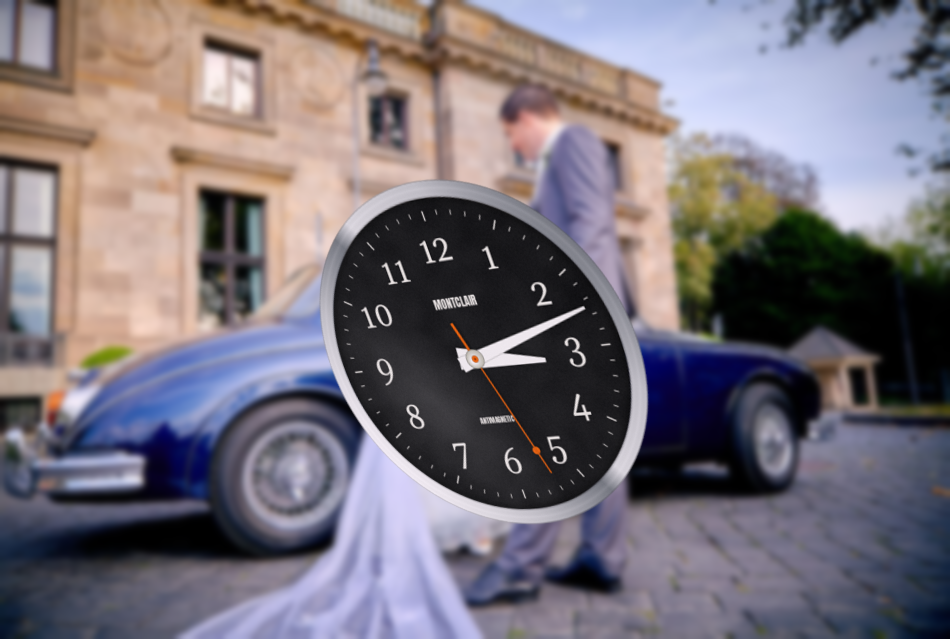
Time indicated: 3:12:27
